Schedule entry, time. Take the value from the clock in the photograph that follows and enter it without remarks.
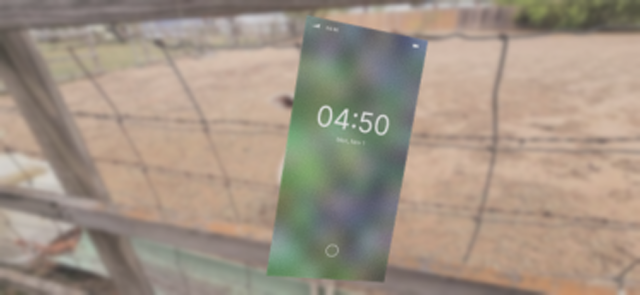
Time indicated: 4:50
